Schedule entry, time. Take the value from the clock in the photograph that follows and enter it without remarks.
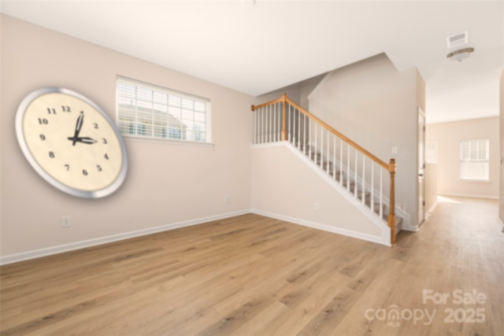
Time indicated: 3:05
